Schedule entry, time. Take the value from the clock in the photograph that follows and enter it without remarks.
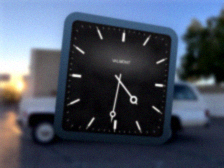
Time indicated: 4:31
